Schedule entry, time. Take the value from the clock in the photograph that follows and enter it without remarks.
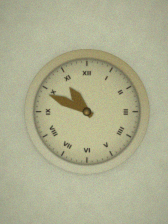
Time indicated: 10:49
